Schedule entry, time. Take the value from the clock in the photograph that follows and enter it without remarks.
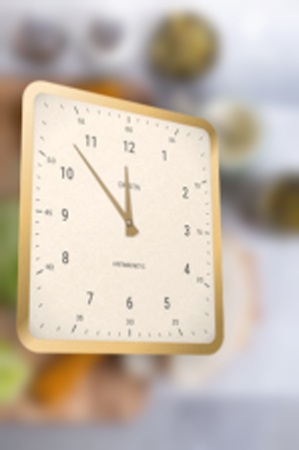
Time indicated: 11:53
